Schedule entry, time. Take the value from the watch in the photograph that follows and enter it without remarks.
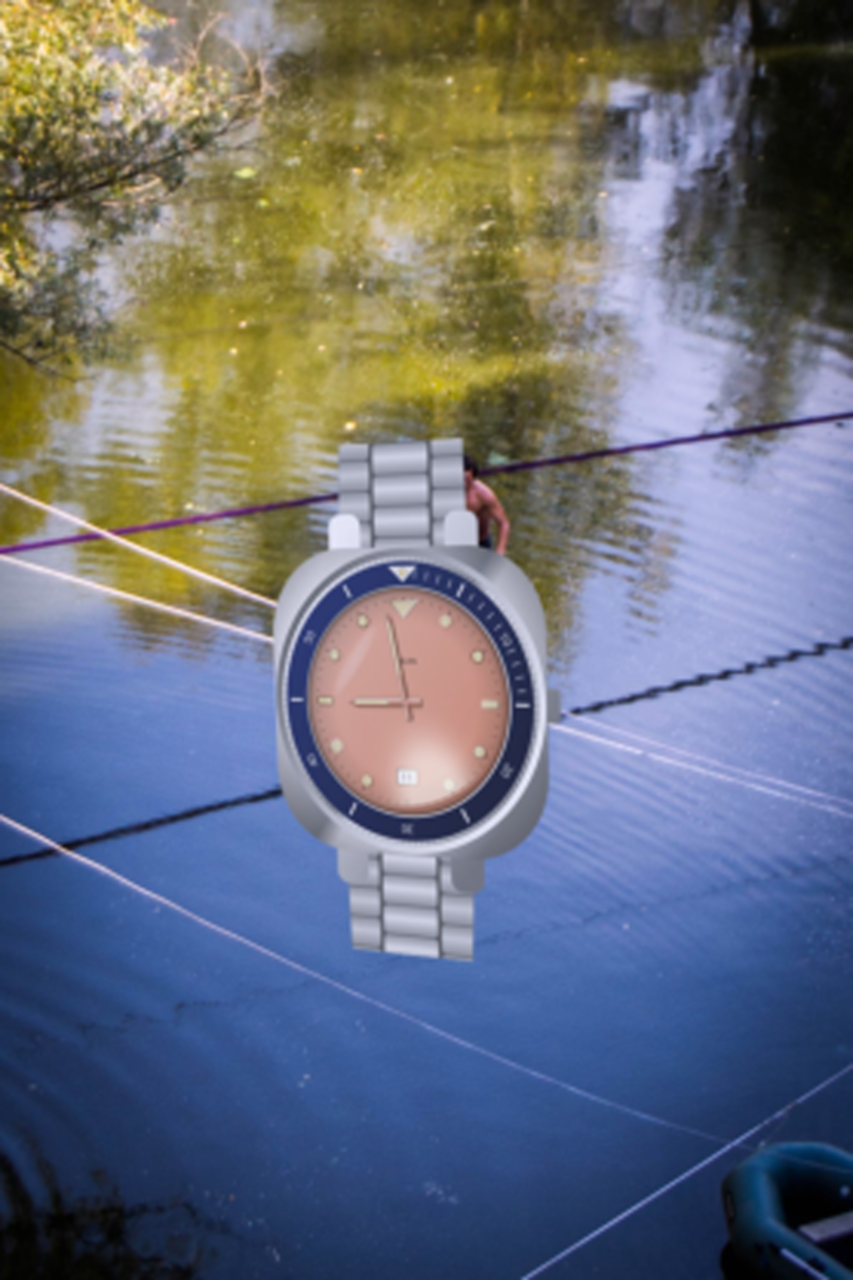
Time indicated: 8:58
